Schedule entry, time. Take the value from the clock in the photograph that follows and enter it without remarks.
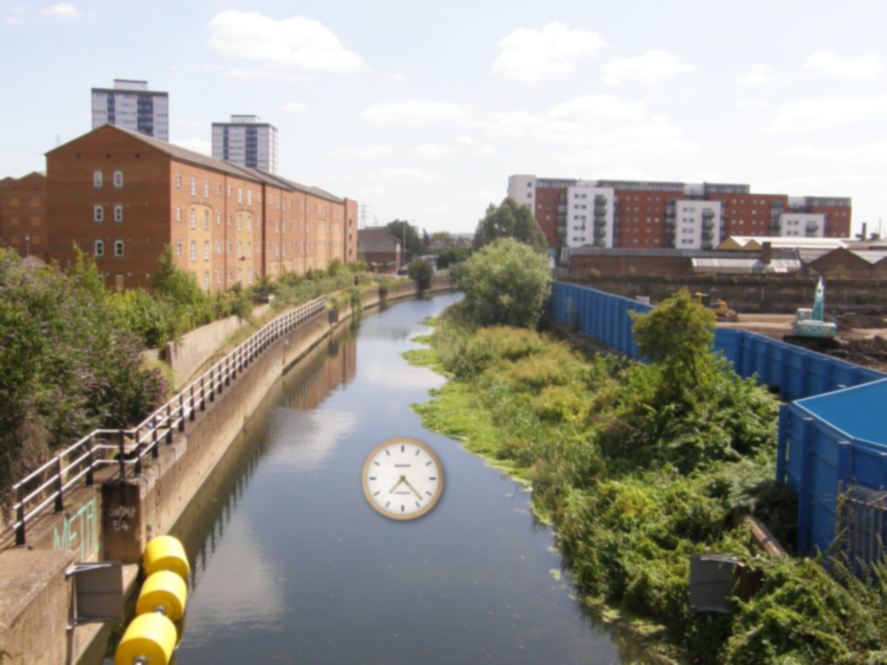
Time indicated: 7:23
